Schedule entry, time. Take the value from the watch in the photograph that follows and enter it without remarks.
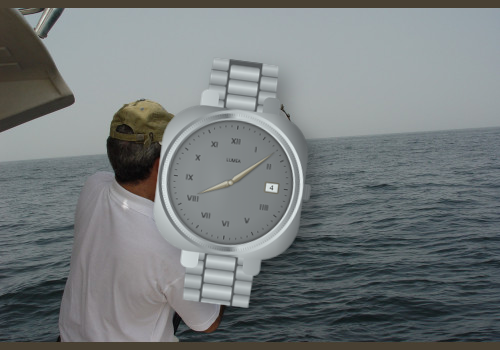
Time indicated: 8:08
